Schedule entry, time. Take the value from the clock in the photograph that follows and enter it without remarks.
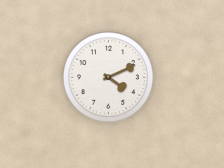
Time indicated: 4:11
